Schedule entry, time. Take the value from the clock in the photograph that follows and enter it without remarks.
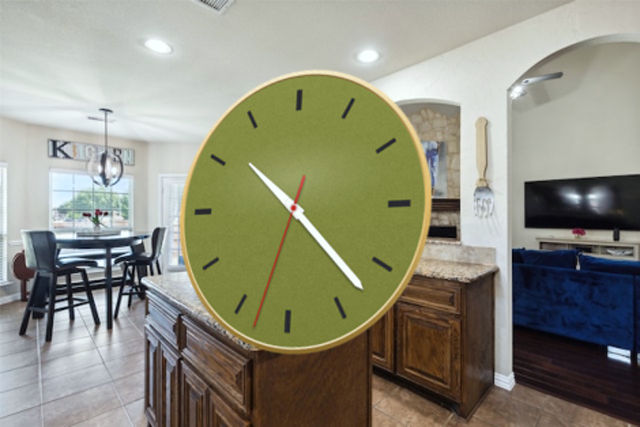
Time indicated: 10:22:33
